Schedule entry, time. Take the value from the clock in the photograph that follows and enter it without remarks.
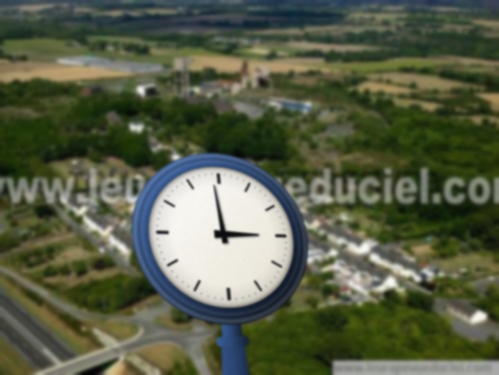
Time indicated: 2:59
